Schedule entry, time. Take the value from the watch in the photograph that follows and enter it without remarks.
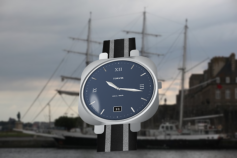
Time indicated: 10:17
